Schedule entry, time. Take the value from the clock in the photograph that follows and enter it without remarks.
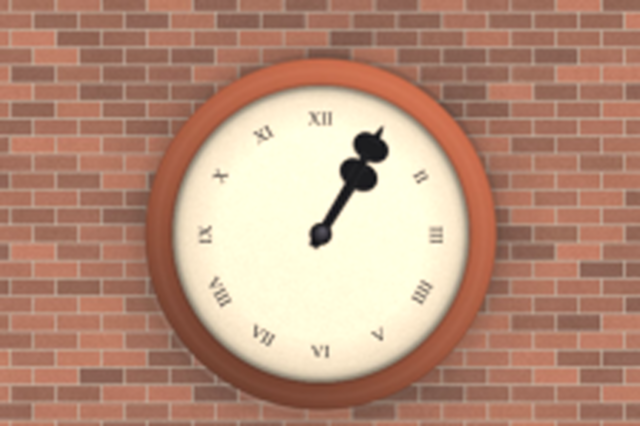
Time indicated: 1:05
